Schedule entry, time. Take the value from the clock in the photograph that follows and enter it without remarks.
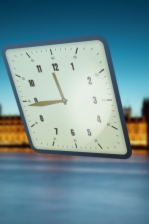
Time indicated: 11:44
